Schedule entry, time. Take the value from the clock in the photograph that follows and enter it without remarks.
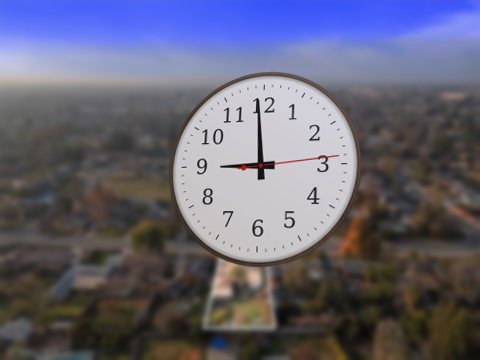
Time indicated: 8:59:14
